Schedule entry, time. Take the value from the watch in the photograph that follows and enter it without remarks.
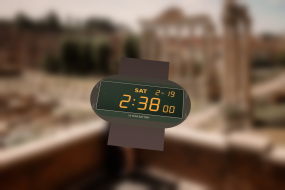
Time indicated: 2:38:00
